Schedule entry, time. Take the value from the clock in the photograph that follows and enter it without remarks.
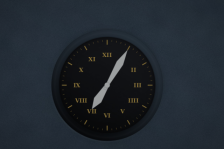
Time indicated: 7:05
